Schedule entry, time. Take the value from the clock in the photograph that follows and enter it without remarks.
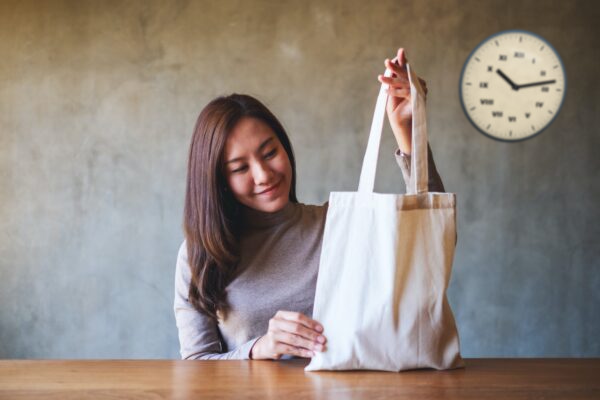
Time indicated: 10:13
